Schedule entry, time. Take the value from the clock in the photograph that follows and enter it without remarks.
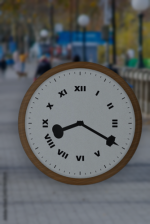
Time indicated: 8:20
